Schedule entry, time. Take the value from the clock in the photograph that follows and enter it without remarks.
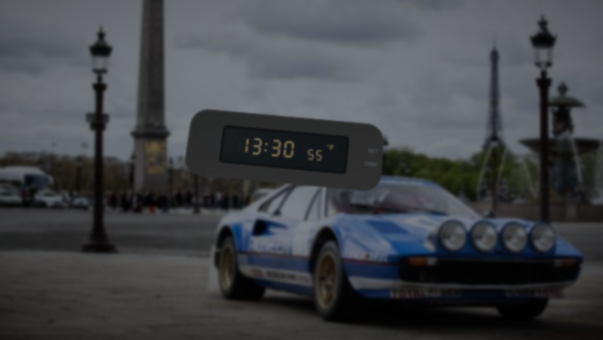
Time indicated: 13:30
